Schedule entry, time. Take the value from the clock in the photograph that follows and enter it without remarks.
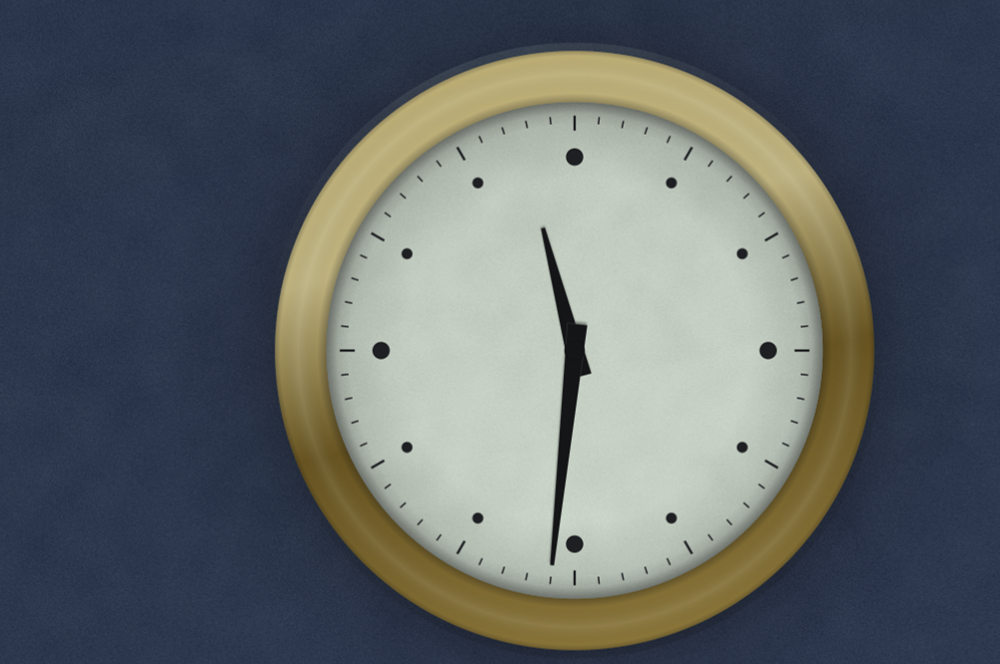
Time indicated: 11:31
